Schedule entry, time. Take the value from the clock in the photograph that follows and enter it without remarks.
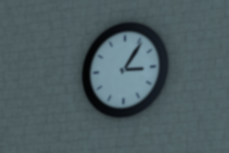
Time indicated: 3:06
